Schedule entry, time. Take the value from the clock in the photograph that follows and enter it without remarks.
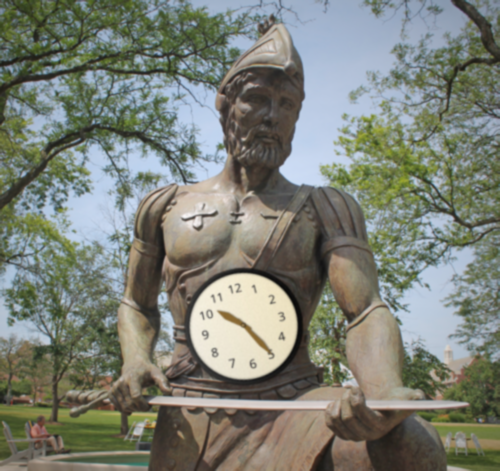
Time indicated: 10:25
